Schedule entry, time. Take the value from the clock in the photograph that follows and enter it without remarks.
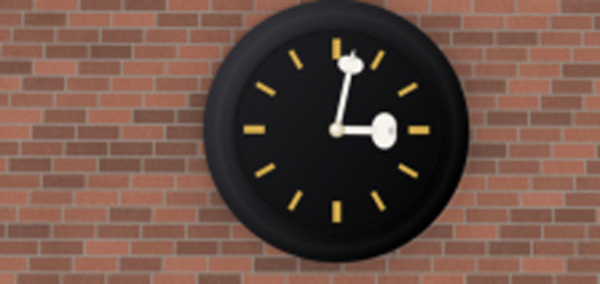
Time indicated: 3:02
